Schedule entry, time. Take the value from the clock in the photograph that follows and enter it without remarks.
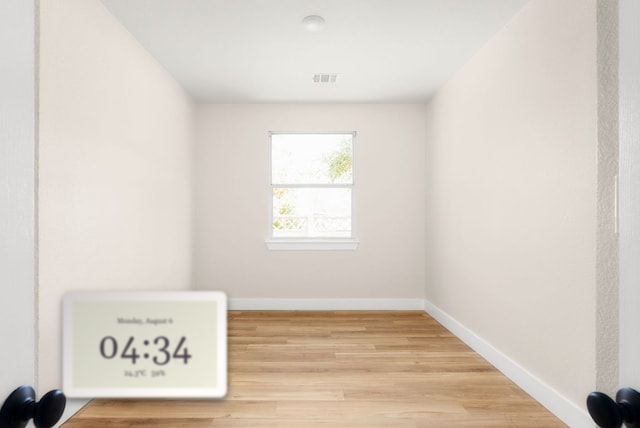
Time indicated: 4:34
